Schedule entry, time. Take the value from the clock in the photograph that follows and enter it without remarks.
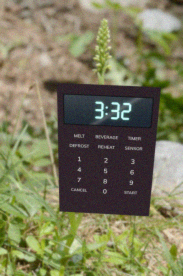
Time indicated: 3:32
